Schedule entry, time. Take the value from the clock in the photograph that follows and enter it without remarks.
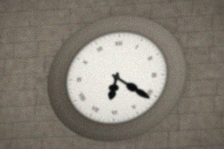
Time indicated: 6:21
